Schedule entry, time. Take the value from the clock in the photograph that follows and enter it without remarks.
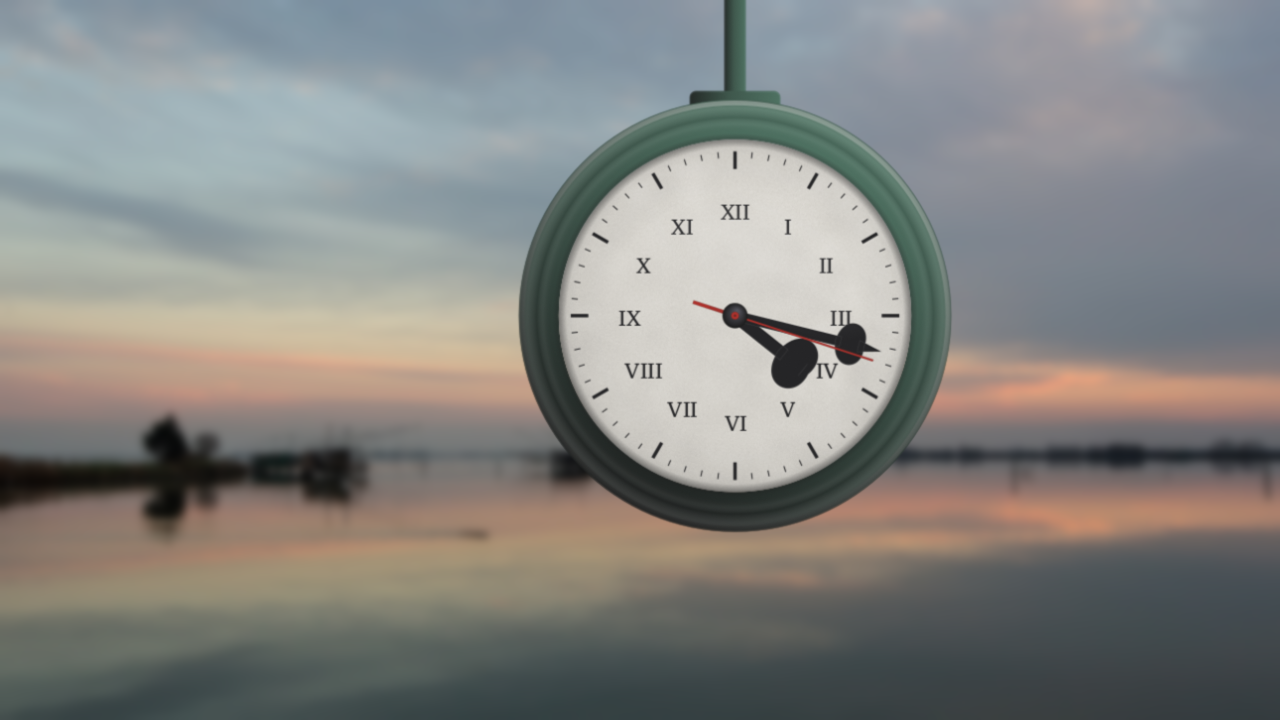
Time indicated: 4:17:18
